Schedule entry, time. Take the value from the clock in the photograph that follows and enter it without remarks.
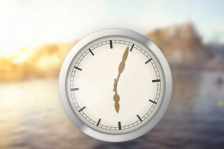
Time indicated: 6:04
